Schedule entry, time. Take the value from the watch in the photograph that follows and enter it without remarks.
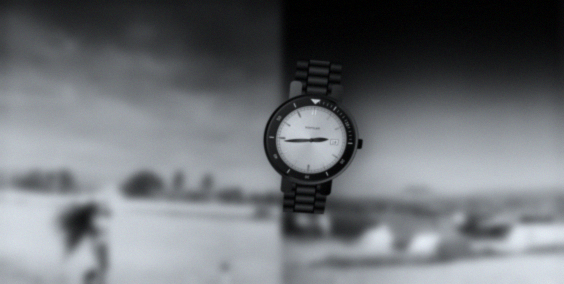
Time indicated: 2:44
